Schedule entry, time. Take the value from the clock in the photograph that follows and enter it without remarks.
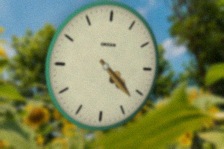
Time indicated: 4:22
